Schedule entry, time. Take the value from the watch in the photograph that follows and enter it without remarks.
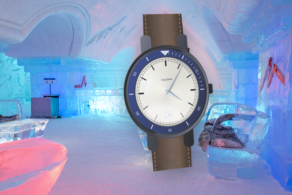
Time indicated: 4:06
